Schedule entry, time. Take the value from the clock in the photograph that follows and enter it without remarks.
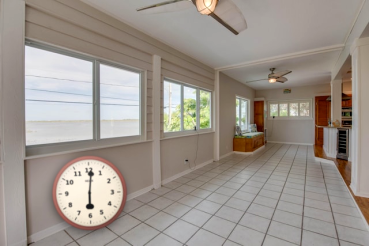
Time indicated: 6:01
